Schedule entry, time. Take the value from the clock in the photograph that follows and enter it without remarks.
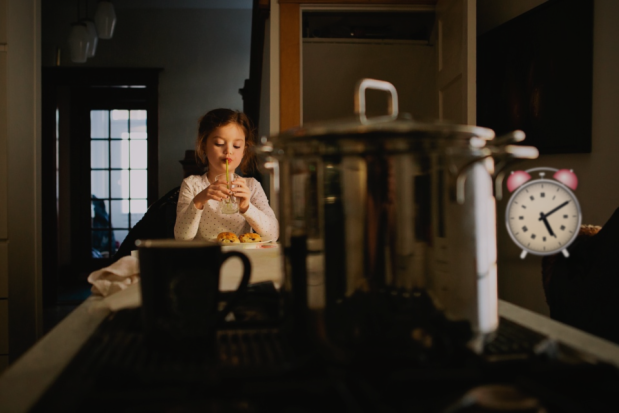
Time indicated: 5:10
